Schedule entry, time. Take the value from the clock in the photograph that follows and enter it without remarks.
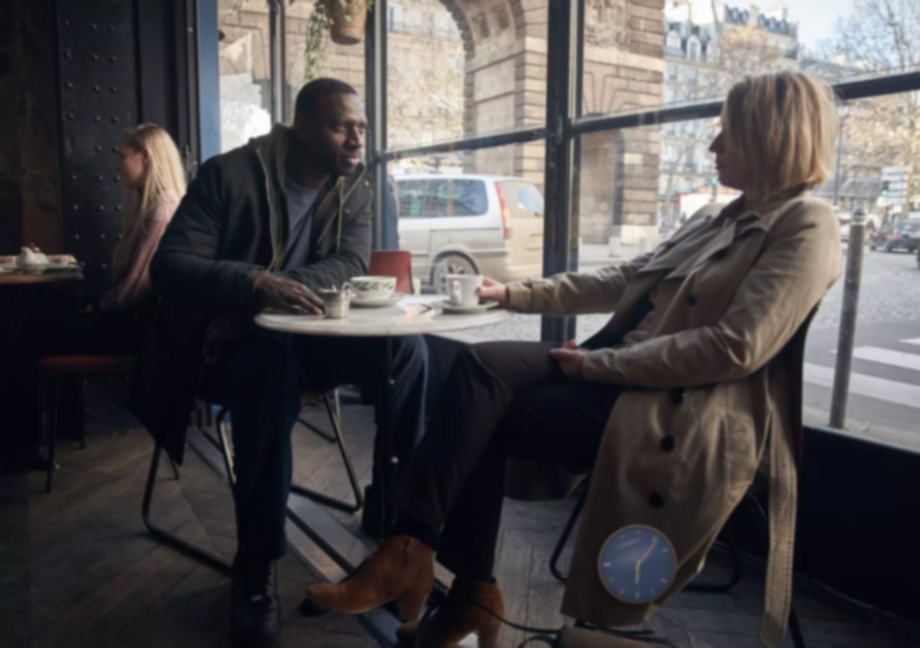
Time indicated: 6:06
